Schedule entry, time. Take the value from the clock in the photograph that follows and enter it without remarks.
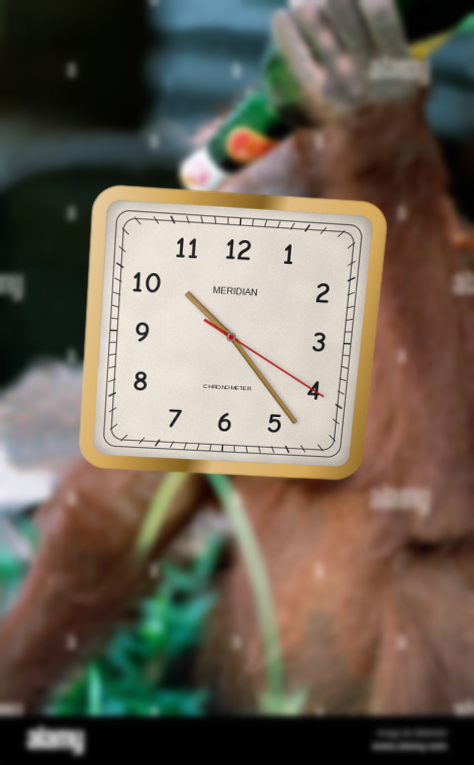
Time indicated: 10:23:20
